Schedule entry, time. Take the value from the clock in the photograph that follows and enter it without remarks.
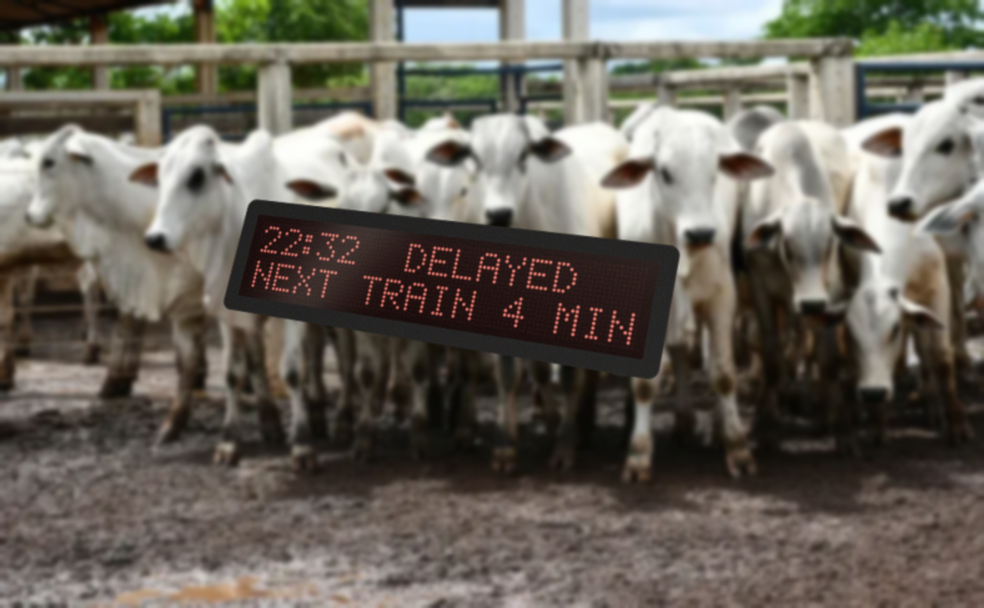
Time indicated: 22:32
